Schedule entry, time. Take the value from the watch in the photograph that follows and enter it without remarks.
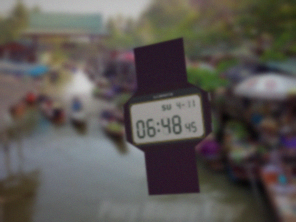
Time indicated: 6:48
